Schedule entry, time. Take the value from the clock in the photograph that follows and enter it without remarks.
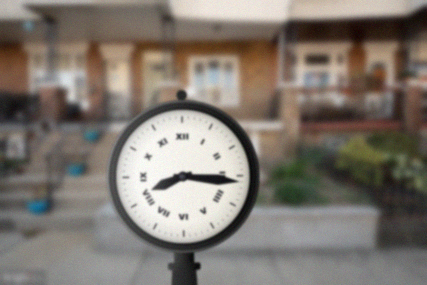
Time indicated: 8:16
